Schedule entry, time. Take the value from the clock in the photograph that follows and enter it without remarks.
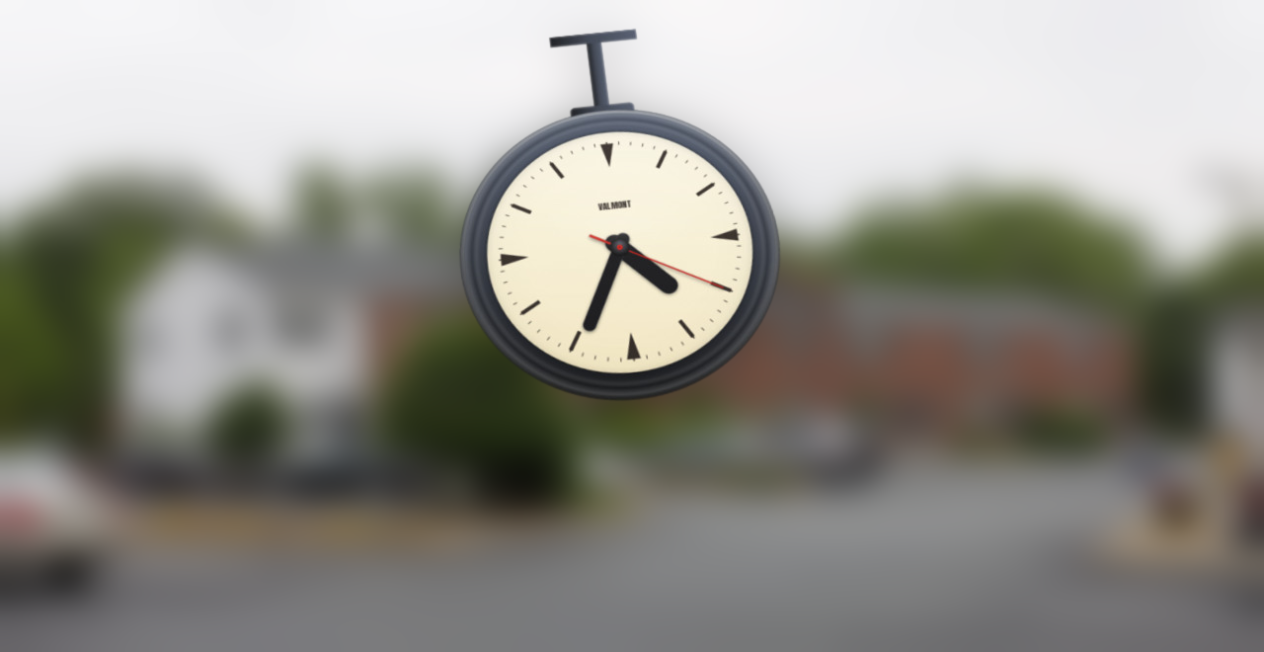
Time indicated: 4:34:20
